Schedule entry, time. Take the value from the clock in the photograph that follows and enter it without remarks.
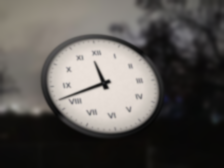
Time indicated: 11:42
